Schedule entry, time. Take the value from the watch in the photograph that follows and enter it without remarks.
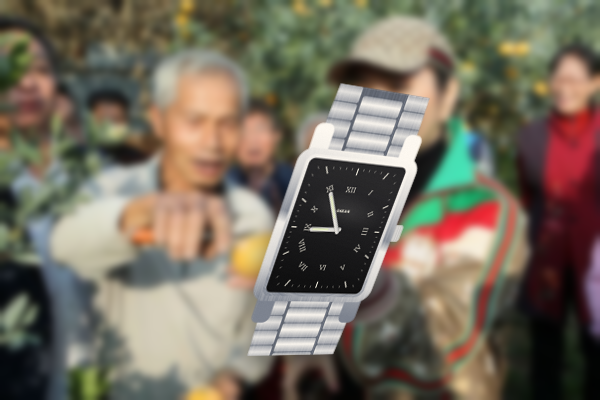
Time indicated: 8:55
